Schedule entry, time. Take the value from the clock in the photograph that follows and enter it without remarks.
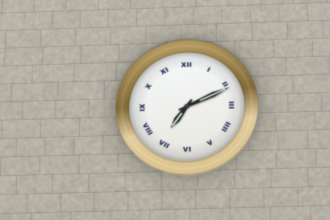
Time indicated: 7:11
